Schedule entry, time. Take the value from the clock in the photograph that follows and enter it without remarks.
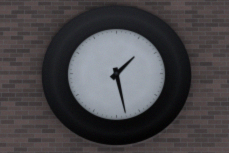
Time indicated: 1:28
